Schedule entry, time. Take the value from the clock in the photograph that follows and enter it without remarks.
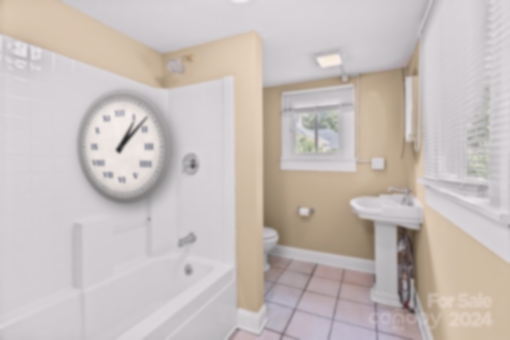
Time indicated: 1:08
